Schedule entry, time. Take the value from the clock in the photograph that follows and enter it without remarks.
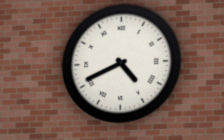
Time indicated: 4:41
